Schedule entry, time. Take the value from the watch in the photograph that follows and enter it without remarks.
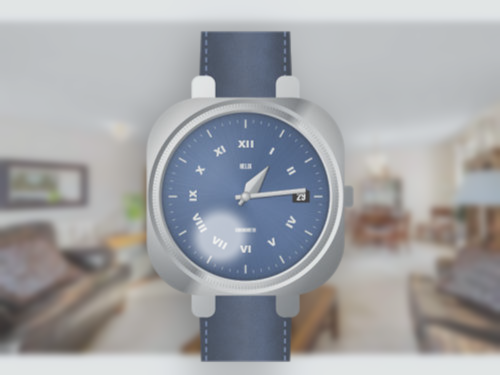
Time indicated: 1:14
